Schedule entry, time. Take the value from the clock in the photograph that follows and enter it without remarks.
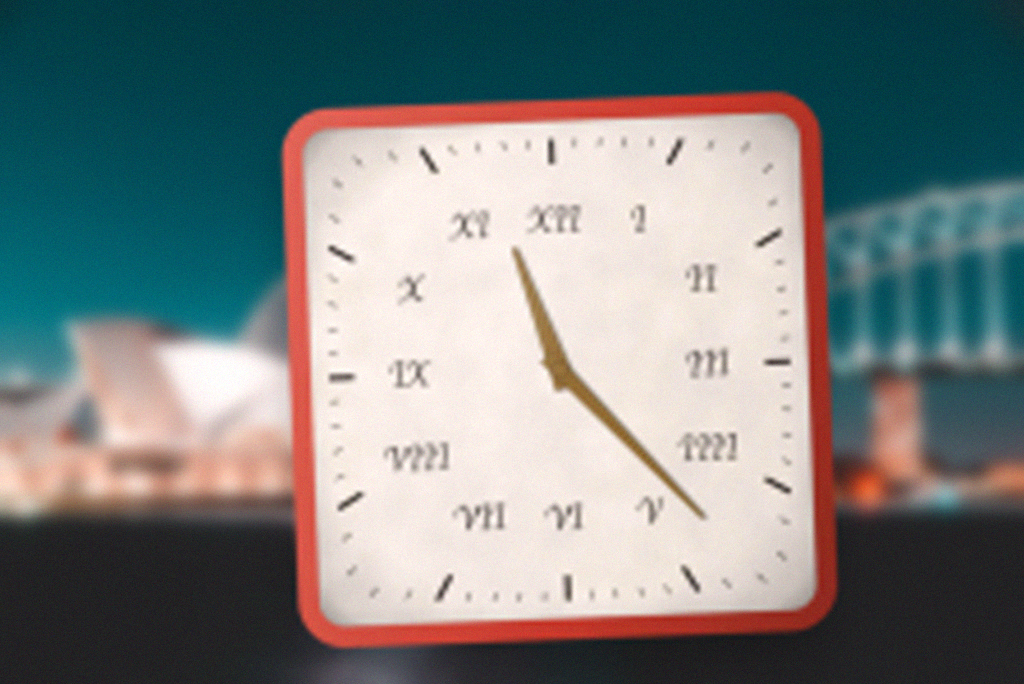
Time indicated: 11:23
